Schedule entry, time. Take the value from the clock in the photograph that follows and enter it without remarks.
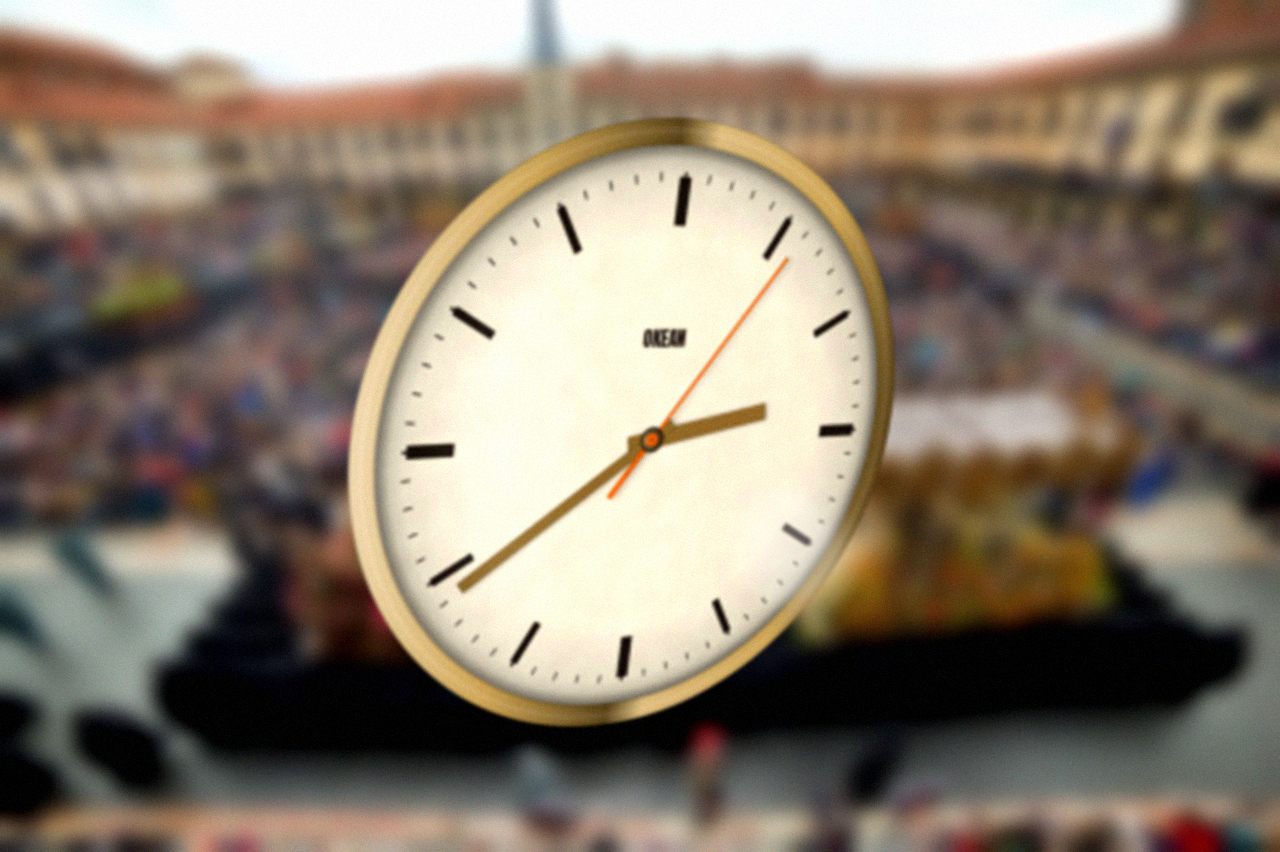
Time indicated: 2:39:06
